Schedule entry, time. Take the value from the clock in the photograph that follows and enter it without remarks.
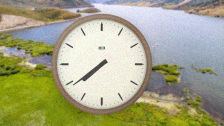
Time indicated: 7:39
